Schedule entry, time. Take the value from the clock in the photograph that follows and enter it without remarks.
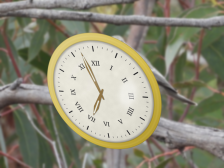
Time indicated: 6:57
